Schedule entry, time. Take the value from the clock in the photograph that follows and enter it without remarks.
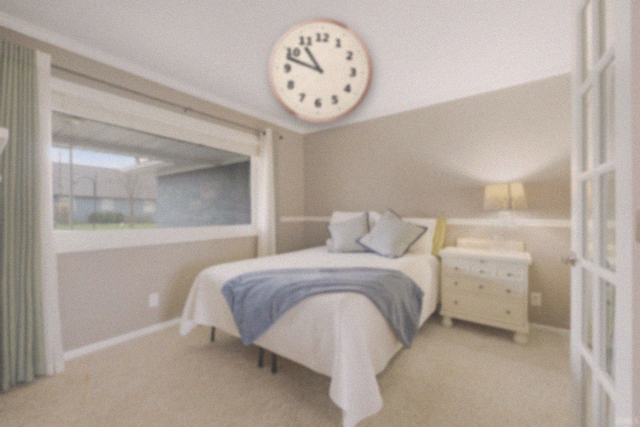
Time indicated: 10:48
